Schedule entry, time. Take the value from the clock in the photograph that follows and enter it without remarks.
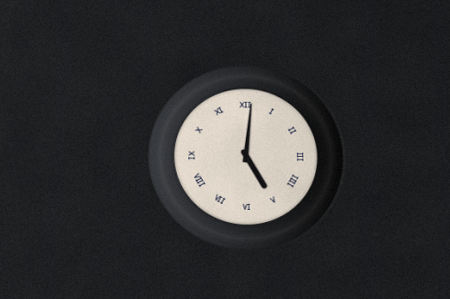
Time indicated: 5:01
